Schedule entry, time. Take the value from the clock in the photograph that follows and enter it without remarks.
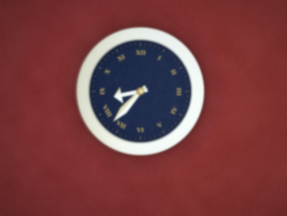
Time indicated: 8:37
